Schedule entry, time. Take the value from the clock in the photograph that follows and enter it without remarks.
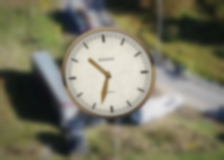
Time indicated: 10:33
